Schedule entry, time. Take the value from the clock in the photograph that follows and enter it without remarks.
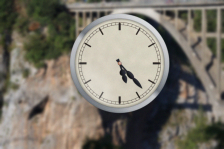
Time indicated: 5:23
